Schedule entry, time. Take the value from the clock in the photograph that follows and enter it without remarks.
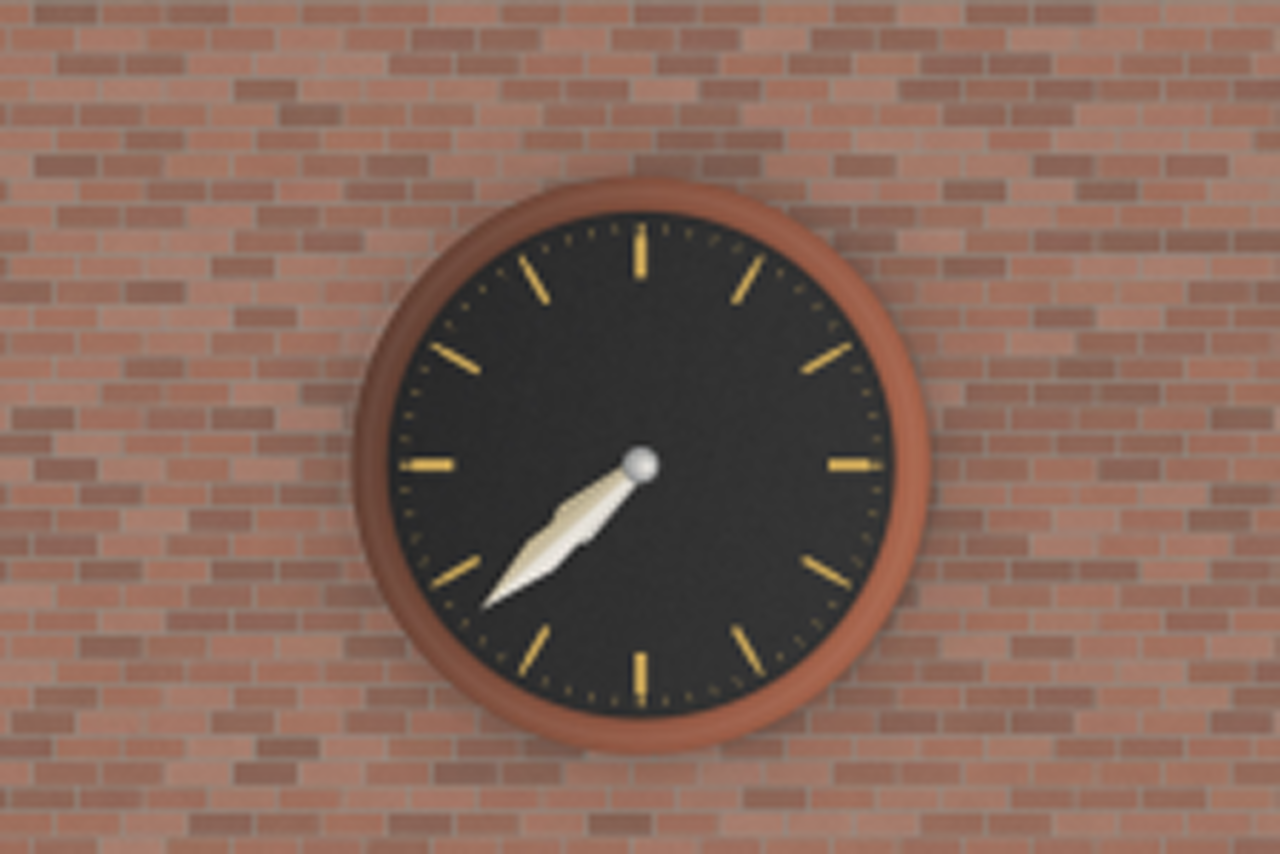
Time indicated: 7:38
